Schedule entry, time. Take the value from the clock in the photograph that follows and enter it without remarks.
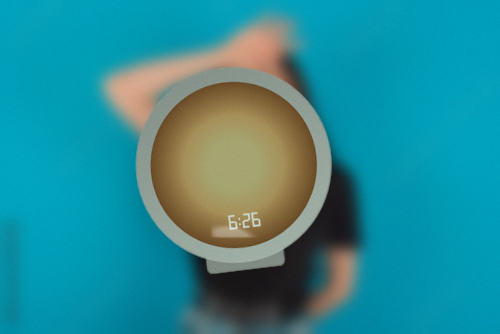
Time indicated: 6:26
